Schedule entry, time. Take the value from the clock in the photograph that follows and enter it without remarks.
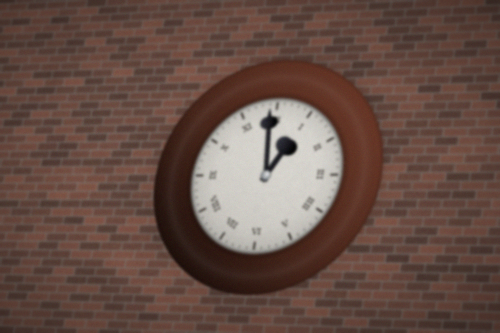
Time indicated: 12:59
